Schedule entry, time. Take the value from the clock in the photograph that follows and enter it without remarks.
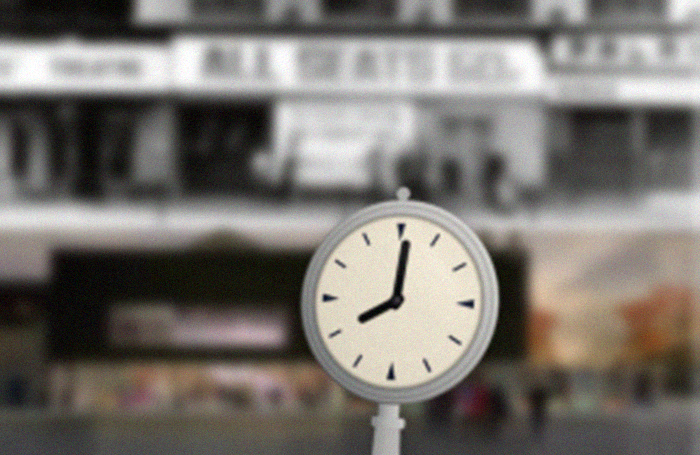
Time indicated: 8:01
